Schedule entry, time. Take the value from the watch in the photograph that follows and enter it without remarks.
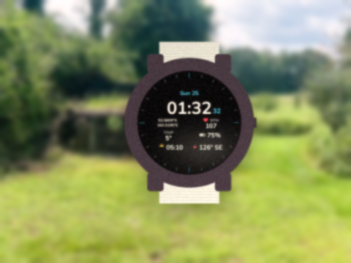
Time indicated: 1:32
